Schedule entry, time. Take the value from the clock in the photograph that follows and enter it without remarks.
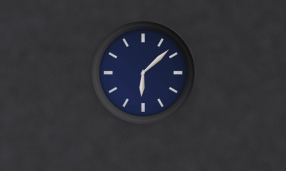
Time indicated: 6:08
